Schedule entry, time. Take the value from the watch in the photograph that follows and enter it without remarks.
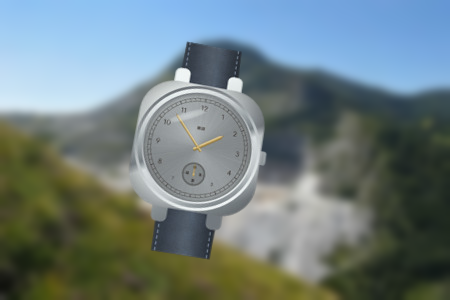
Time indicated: 1:53
